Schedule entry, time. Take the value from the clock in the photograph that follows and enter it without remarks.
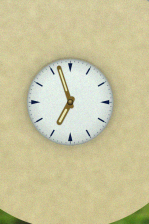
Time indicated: 6:57
